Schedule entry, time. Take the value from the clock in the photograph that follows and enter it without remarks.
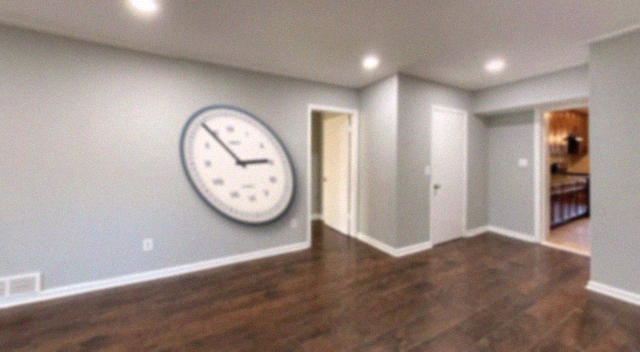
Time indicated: 2:54
